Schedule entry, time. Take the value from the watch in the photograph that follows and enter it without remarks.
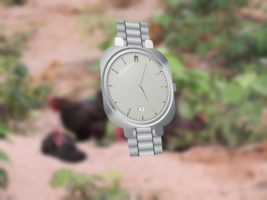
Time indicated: 5:04
